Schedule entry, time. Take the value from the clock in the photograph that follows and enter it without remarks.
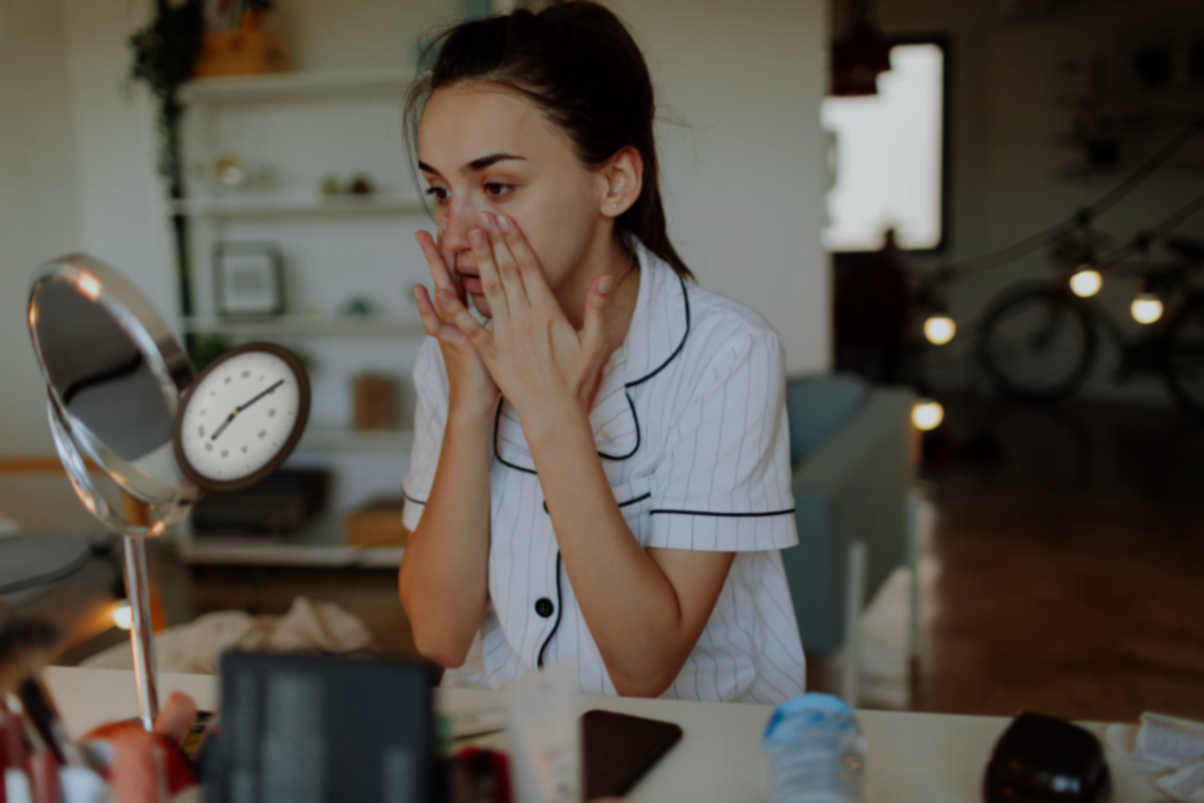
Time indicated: 7:09
